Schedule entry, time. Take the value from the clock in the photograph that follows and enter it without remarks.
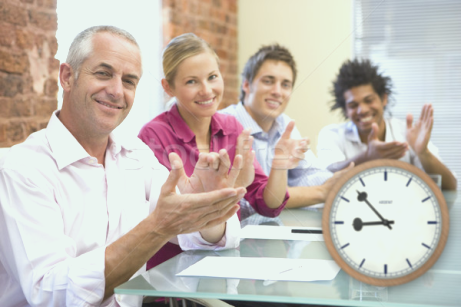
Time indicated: 8:53
